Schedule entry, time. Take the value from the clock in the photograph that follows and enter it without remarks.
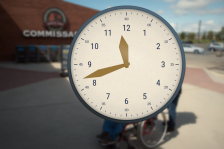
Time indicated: 11:42
